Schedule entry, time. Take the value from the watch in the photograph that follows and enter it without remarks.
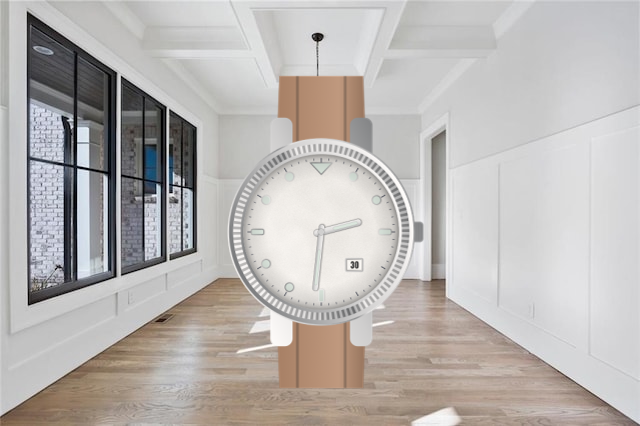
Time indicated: 2:31
